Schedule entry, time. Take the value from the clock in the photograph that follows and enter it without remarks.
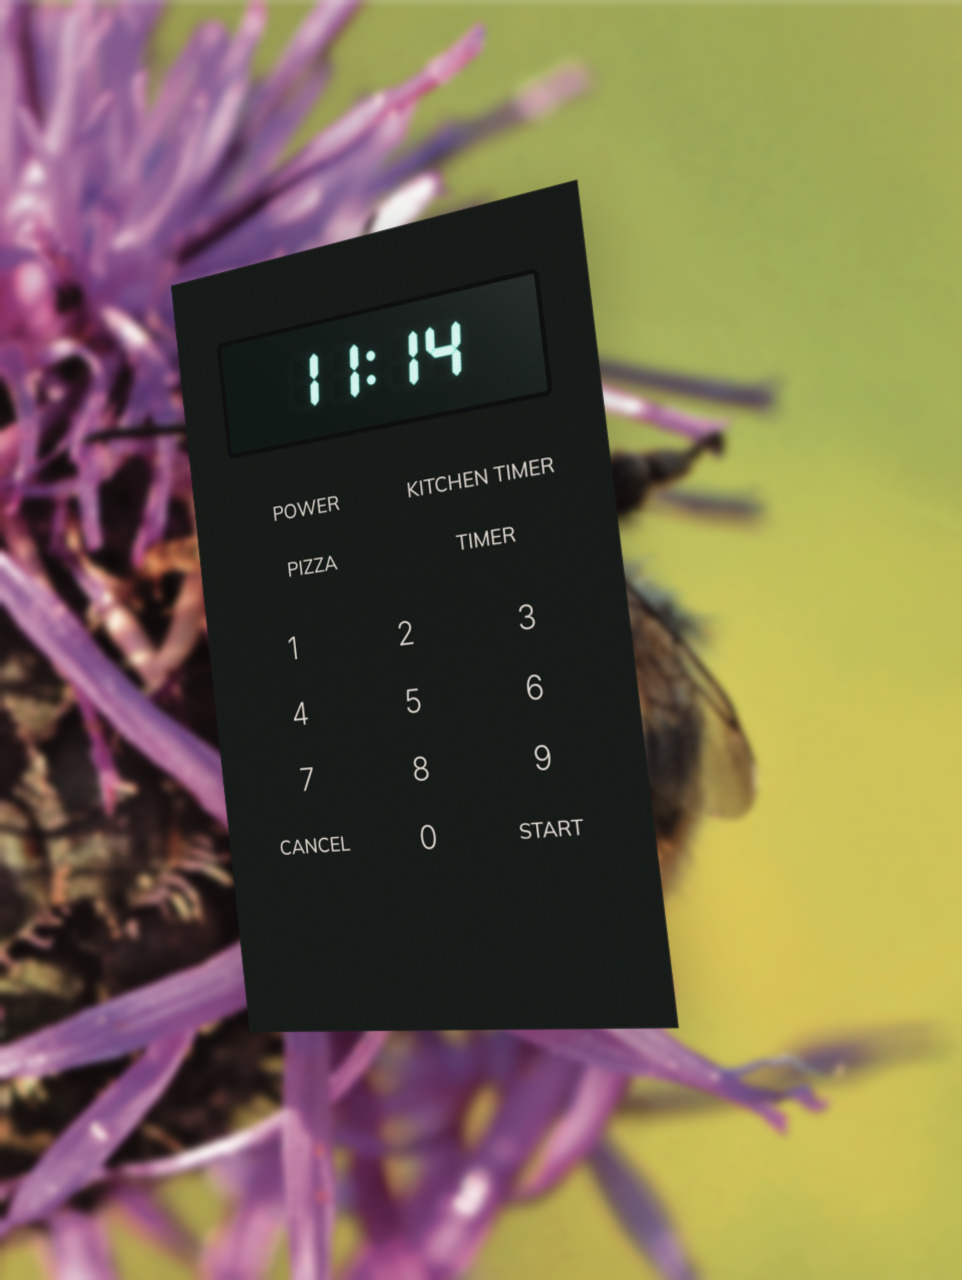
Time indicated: 11:14
